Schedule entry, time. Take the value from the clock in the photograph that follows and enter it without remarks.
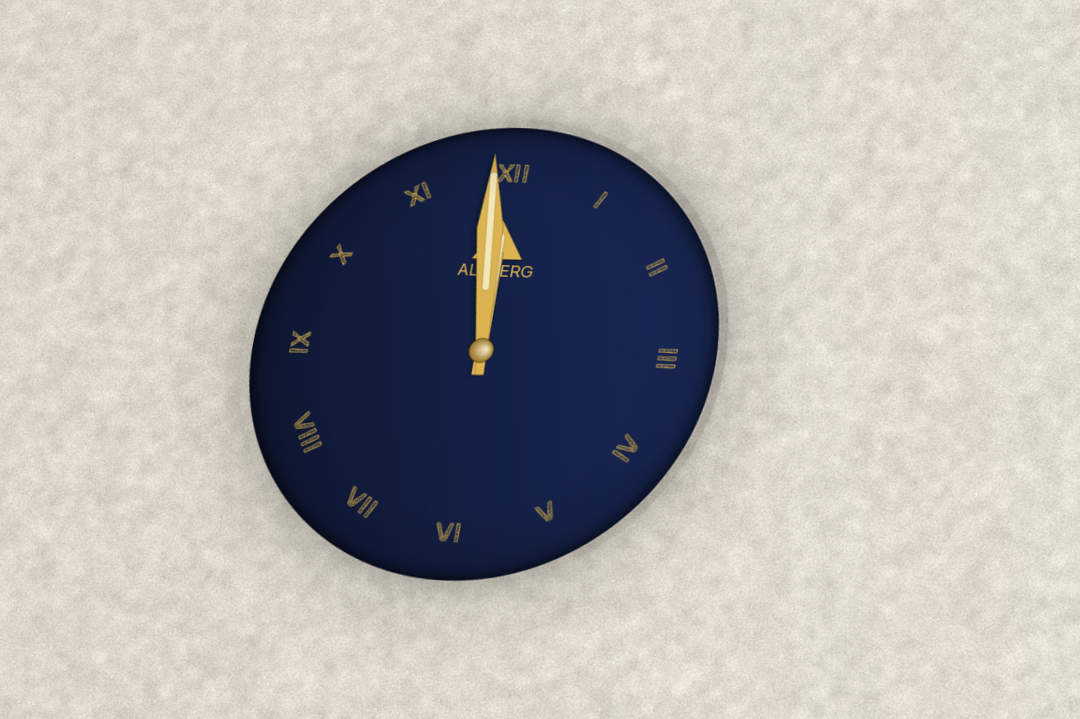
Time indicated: 11:59
